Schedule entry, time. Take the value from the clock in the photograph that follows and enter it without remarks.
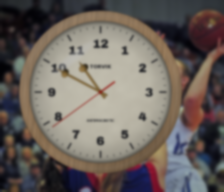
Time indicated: 10:49:39
